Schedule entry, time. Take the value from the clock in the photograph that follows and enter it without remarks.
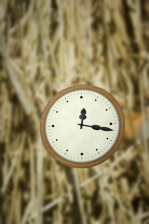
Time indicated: 12:17
